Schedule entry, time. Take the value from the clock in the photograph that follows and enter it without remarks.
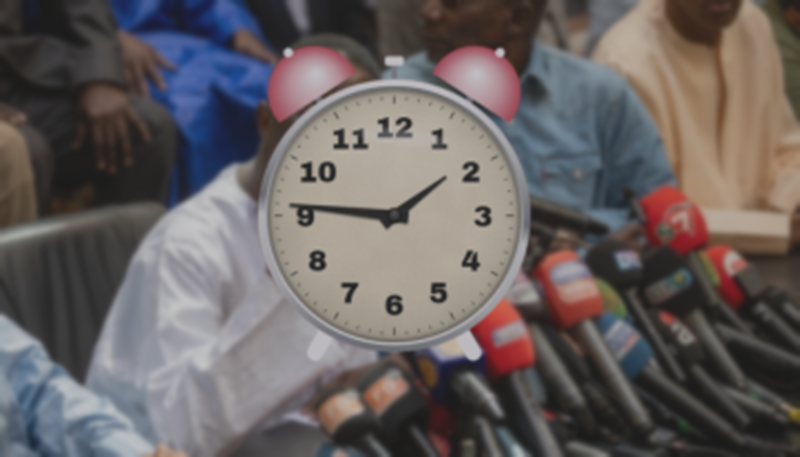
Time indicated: 1:46
